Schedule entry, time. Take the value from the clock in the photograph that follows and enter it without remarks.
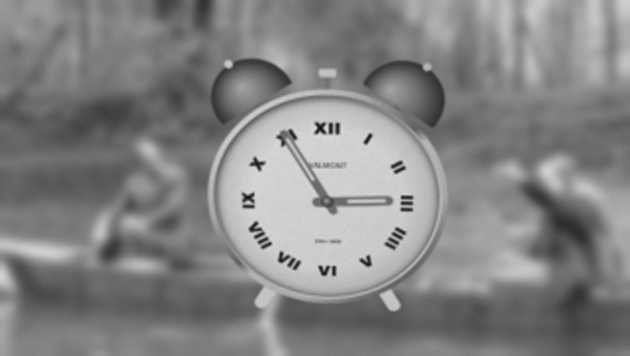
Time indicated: 2:55
